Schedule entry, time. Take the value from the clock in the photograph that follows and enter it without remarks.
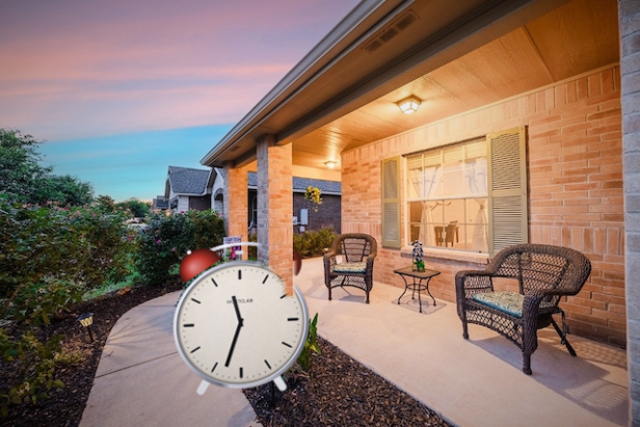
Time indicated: 11:33
